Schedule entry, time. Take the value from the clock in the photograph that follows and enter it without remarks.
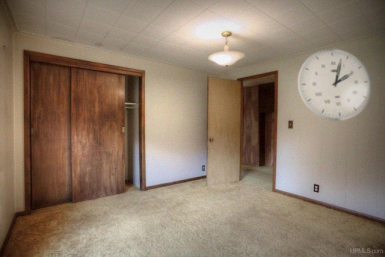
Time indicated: 2:03
